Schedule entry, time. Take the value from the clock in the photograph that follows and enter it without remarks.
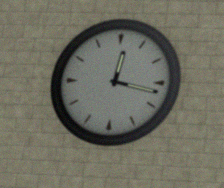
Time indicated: 12:17
